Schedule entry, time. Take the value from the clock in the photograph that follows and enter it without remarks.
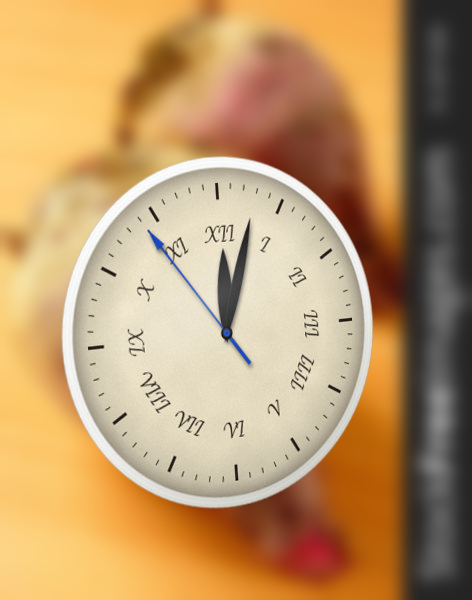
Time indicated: 12:02:54
